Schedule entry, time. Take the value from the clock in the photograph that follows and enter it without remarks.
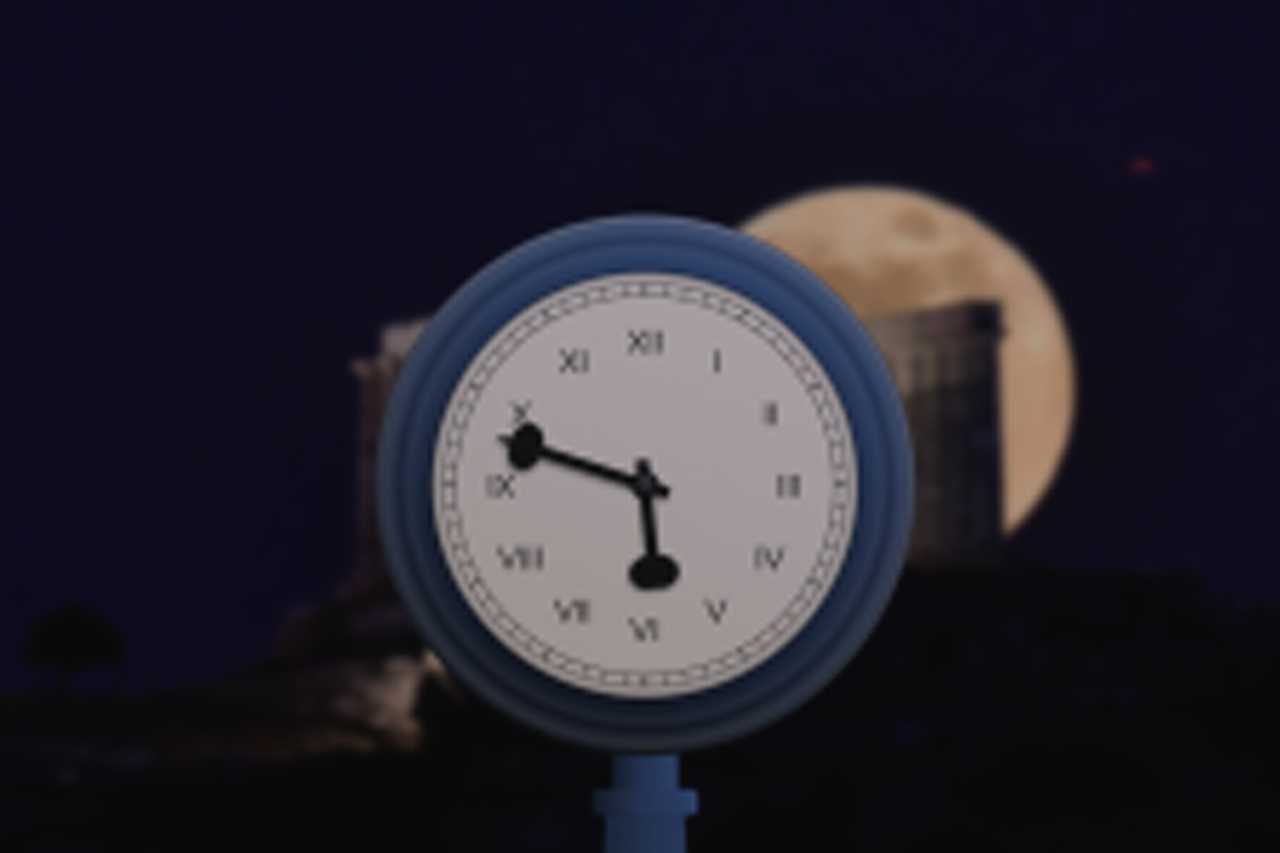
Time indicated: 5:48
